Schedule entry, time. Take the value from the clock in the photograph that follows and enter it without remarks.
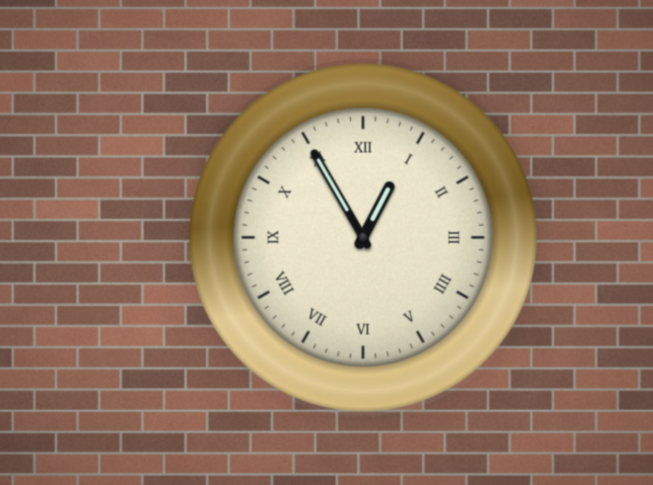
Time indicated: 12:55
